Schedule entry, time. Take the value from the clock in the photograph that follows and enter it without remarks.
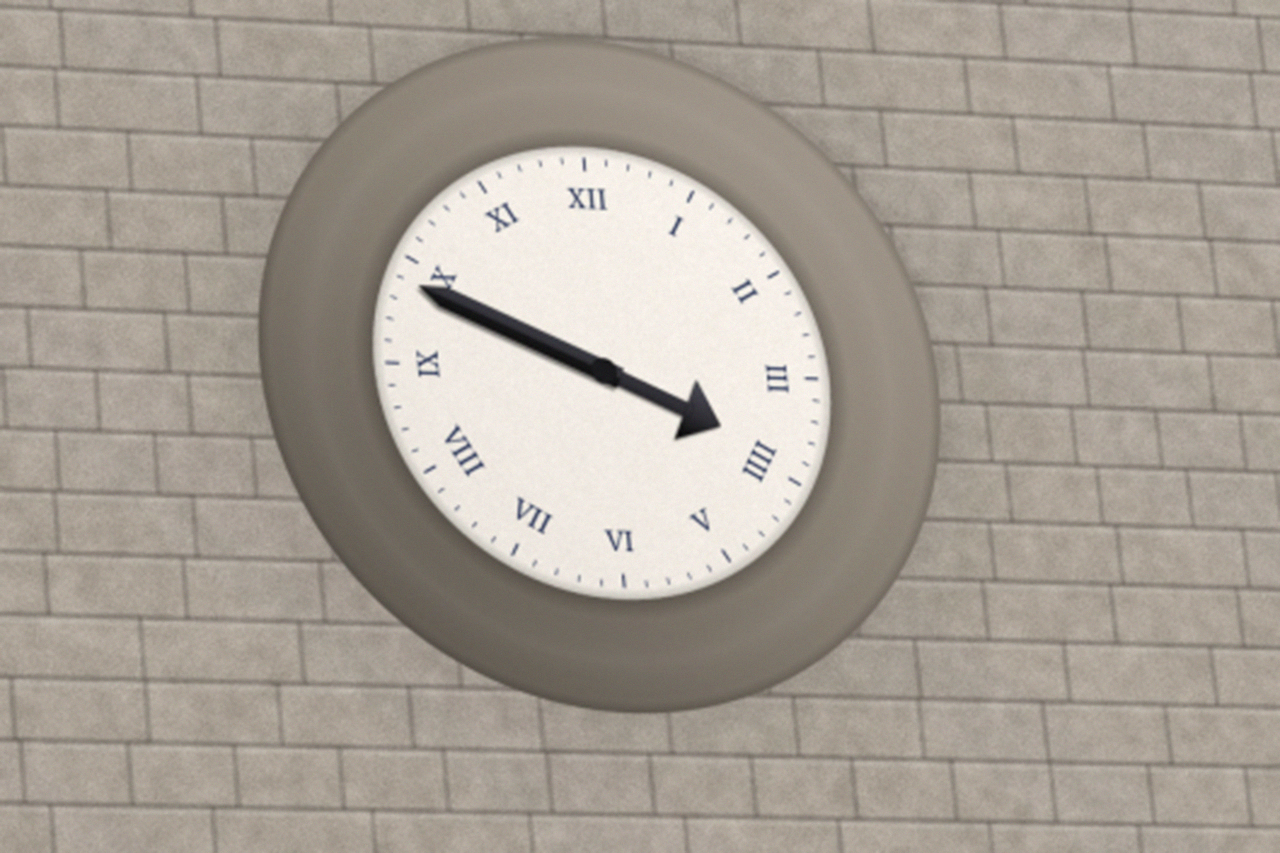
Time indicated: 3:49
